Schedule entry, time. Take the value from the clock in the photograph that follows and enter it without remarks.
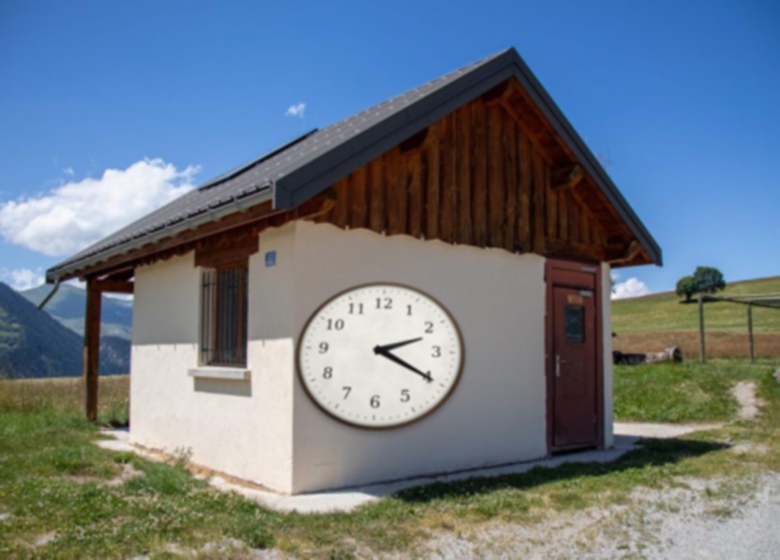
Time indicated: 2:20
